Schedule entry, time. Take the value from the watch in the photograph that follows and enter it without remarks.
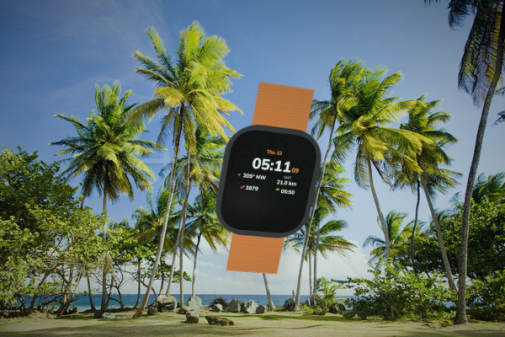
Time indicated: 5:11
